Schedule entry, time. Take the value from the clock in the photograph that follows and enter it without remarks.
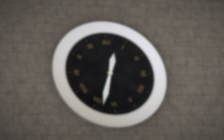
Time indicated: 12:33
